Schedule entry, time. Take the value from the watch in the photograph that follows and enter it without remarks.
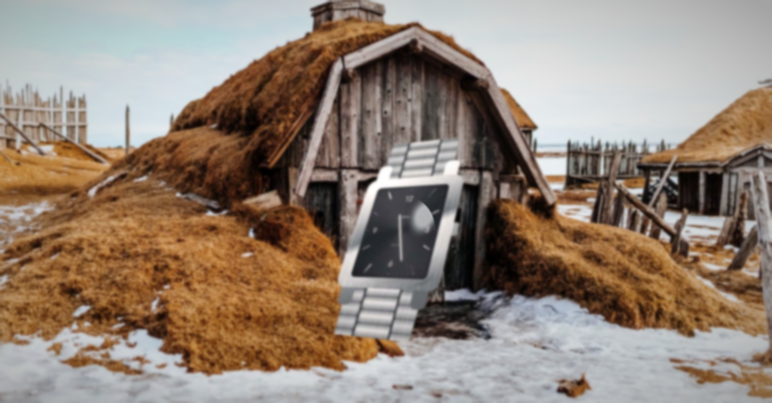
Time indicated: 11:27
